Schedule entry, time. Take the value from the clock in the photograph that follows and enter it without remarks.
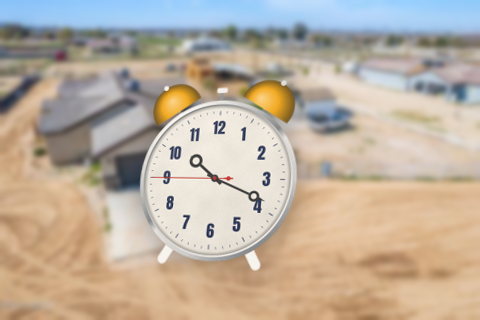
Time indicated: 10:18:45
